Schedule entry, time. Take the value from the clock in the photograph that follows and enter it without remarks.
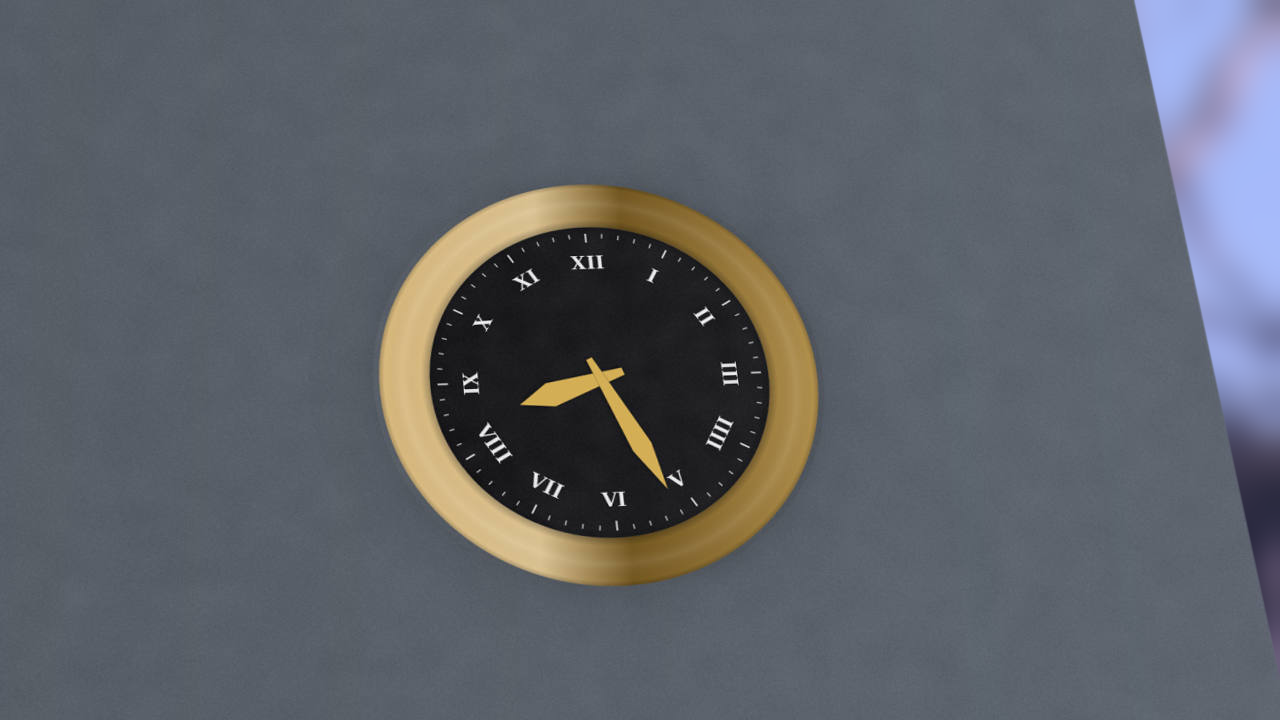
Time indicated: 8:26
